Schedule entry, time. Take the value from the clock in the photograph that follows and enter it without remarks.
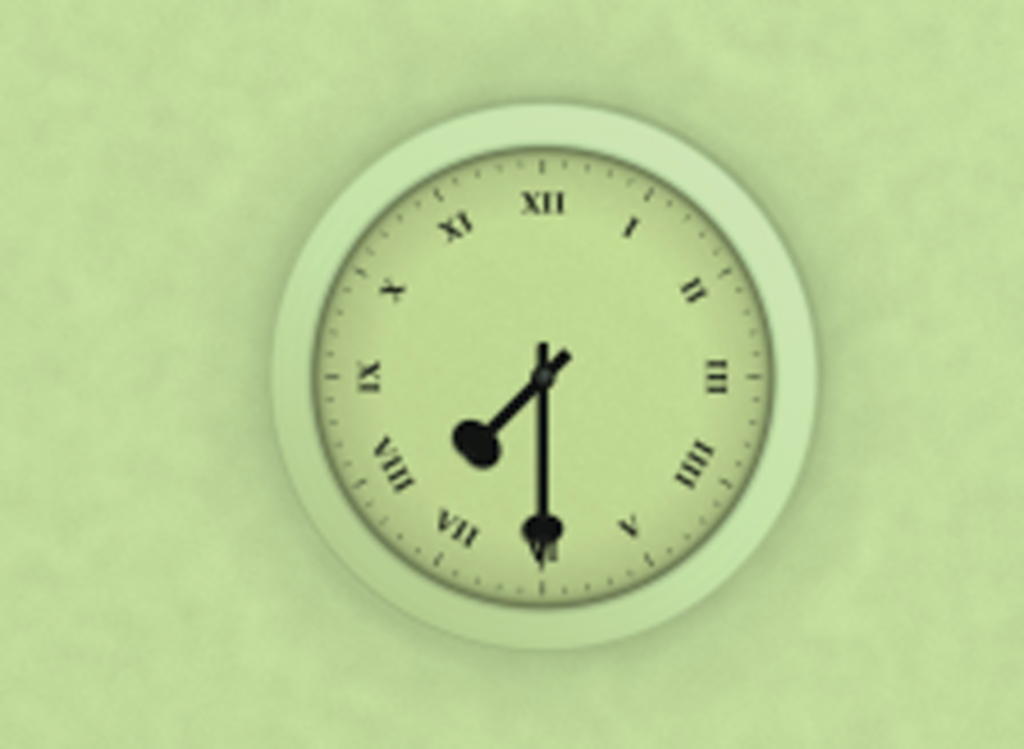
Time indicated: 7:30
